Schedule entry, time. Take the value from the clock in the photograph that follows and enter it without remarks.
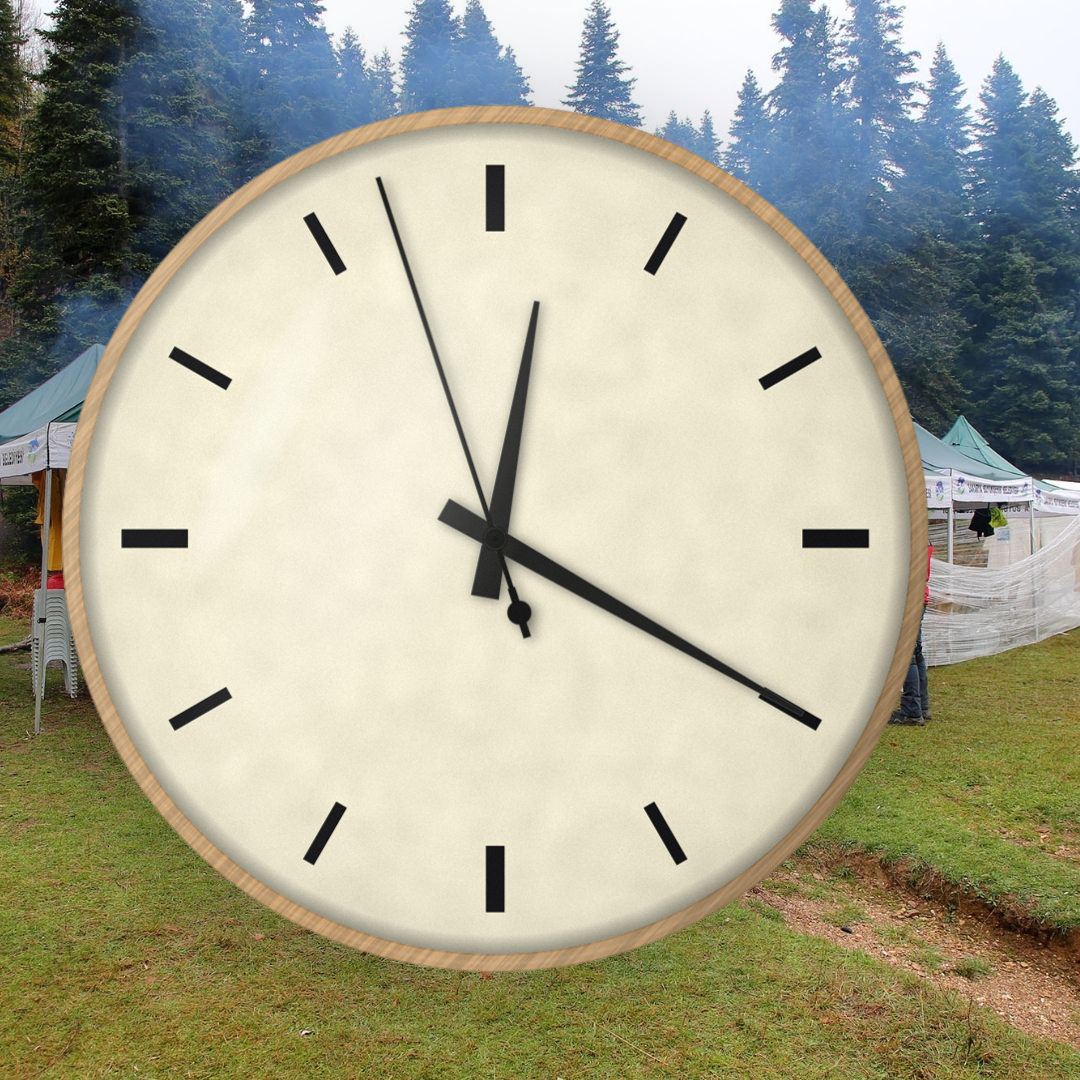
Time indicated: 12:19:57
